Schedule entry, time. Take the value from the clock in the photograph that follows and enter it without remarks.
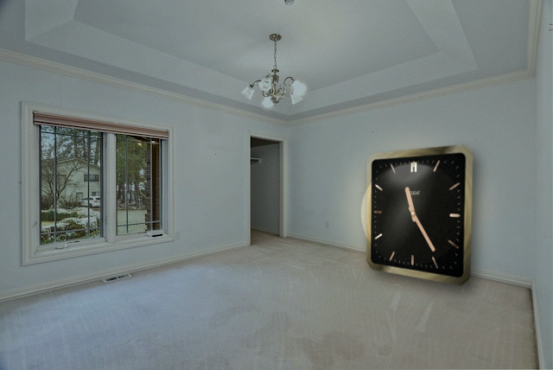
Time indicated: 11:24
